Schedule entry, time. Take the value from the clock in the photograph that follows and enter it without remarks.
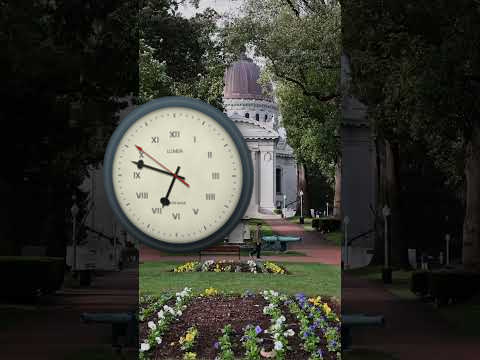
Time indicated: 6:47:51
